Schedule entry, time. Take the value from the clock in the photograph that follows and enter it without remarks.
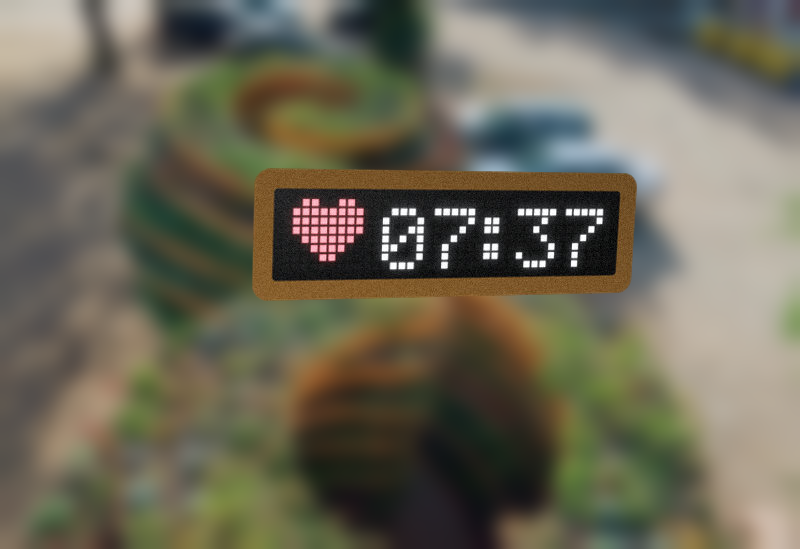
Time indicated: 7:37
